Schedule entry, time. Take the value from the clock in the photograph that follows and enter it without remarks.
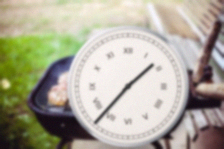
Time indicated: 1:37
